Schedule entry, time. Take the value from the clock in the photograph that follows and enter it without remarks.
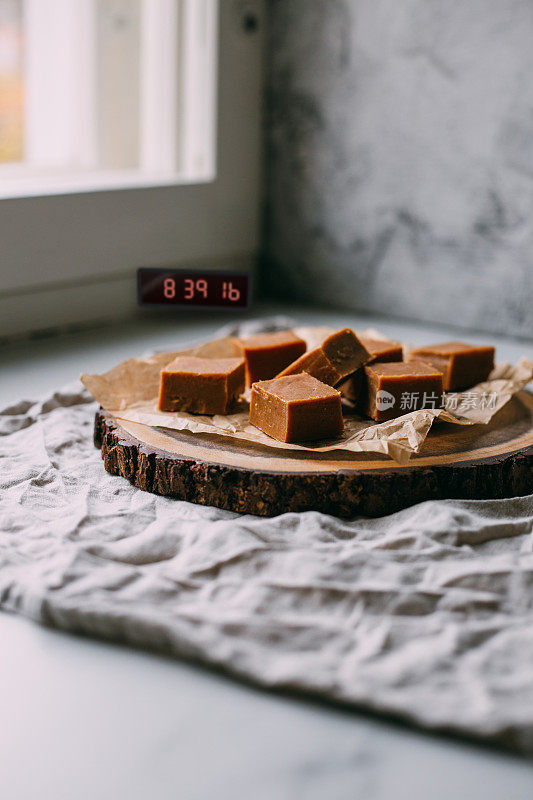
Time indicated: 8:39:16
